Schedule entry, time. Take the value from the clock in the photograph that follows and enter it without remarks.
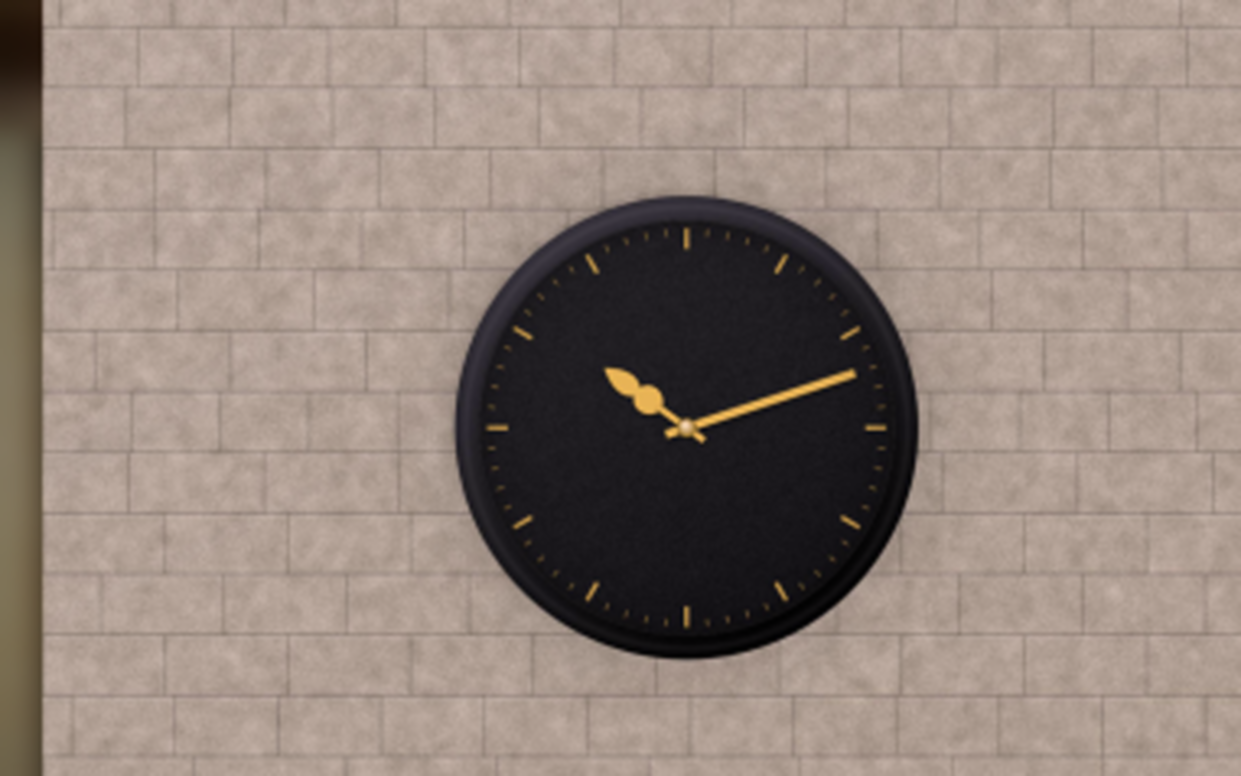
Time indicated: 10:12
